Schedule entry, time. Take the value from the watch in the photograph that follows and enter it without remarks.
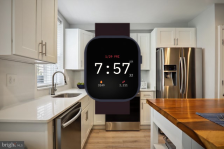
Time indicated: 7:57
